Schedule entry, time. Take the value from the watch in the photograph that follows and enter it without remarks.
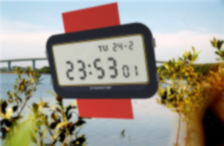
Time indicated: 23:53:01
